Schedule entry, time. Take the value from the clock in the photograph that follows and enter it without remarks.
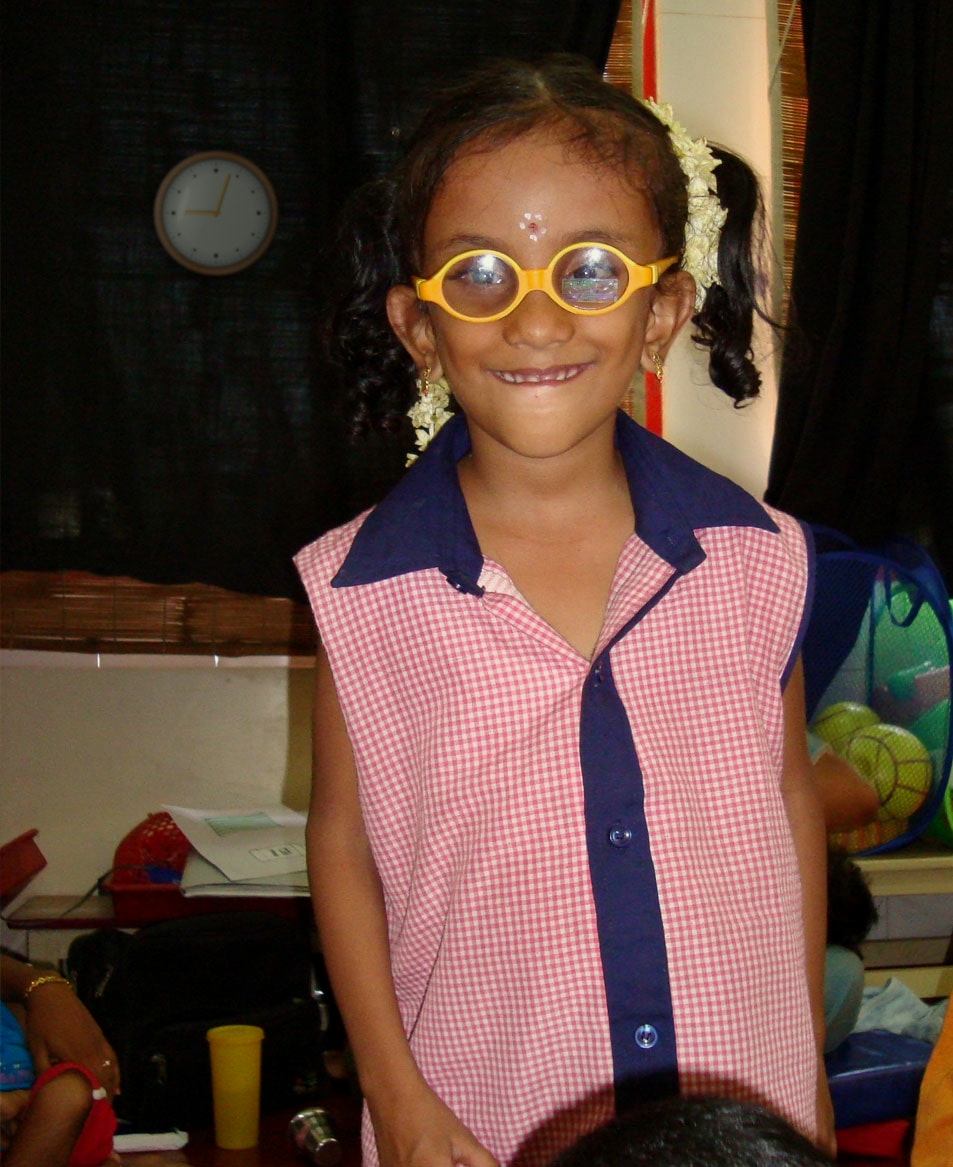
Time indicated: 9:03
